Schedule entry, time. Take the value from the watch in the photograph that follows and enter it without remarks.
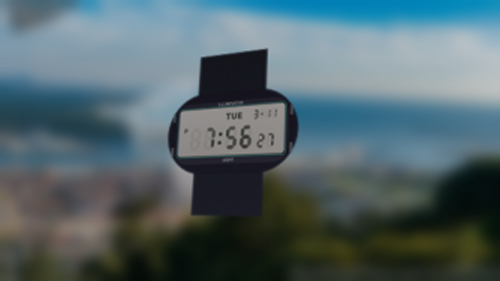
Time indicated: 7:56:27
